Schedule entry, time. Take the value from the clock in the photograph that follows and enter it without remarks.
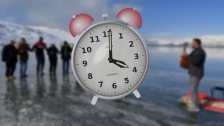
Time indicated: 4:01
